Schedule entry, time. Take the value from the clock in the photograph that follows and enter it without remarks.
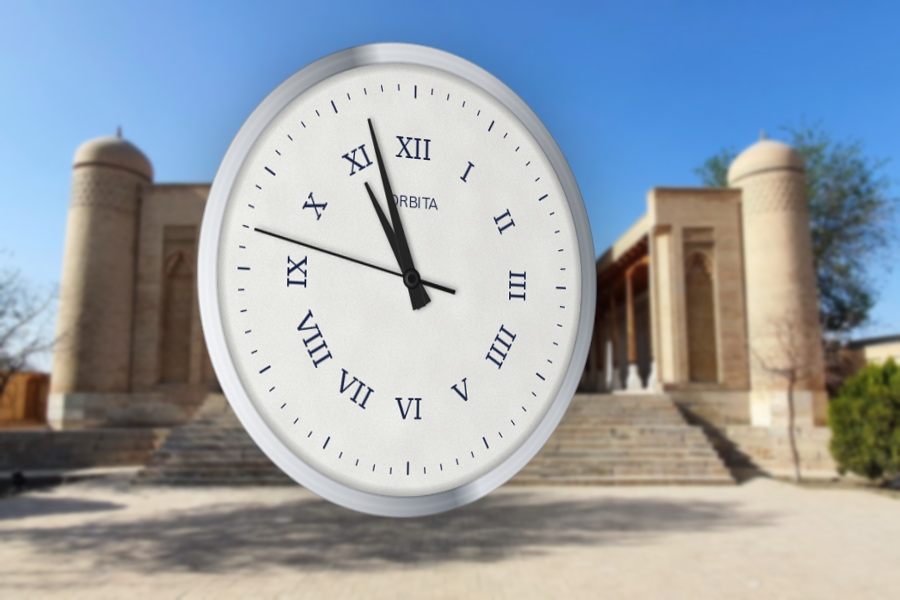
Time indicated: 10:56:47
